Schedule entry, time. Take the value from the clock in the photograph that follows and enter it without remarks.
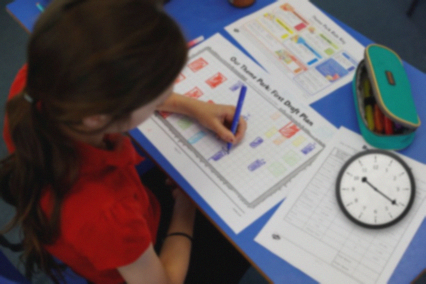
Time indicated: 10:21
